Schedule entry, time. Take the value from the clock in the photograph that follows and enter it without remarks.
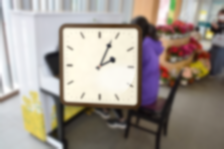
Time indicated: 2:04
